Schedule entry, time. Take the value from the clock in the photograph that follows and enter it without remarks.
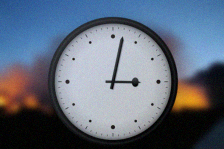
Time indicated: 3:02
